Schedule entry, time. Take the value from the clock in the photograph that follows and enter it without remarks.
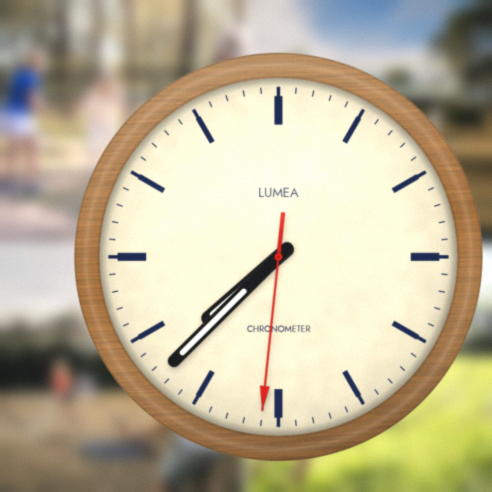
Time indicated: 7:37:31
